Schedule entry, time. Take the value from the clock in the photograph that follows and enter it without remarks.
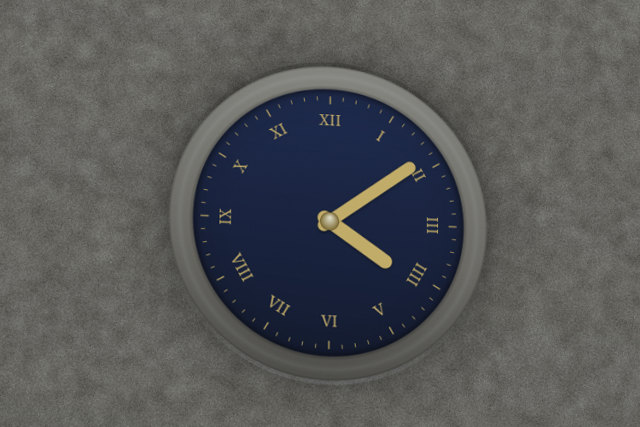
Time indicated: 4:09
